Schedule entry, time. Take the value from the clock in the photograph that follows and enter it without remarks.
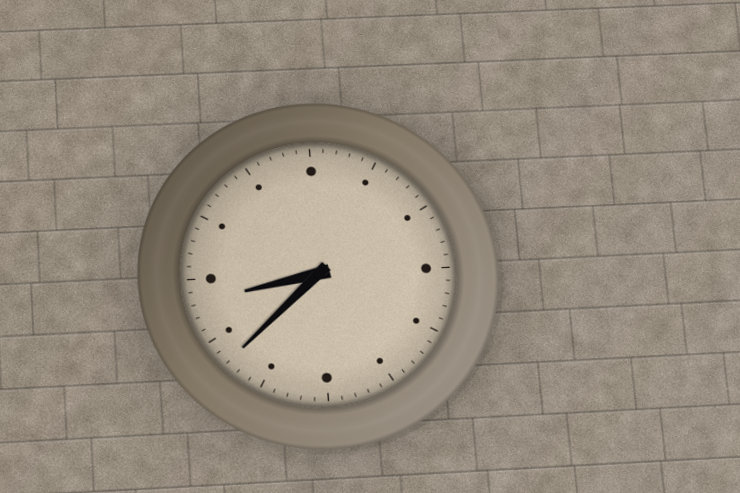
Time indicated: 8:38
